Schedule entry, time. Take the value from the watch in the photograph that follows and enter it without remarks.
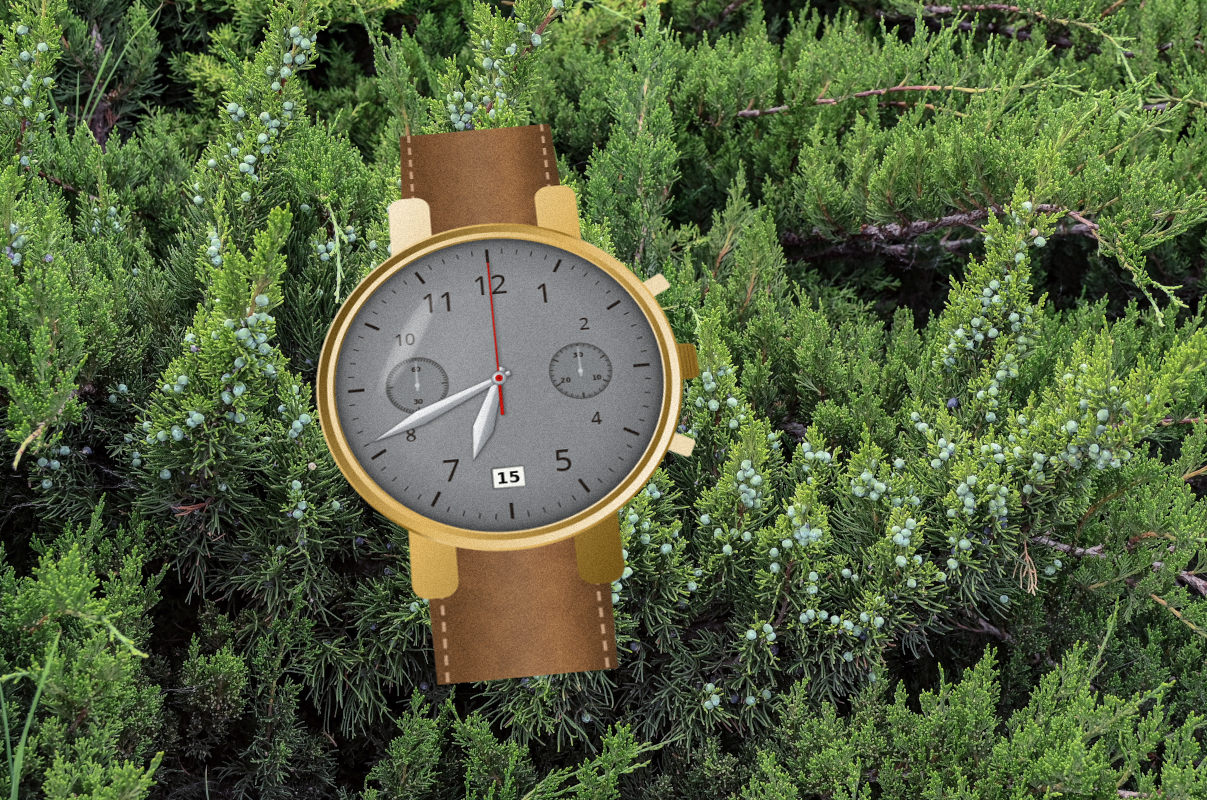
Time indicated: 6:41
